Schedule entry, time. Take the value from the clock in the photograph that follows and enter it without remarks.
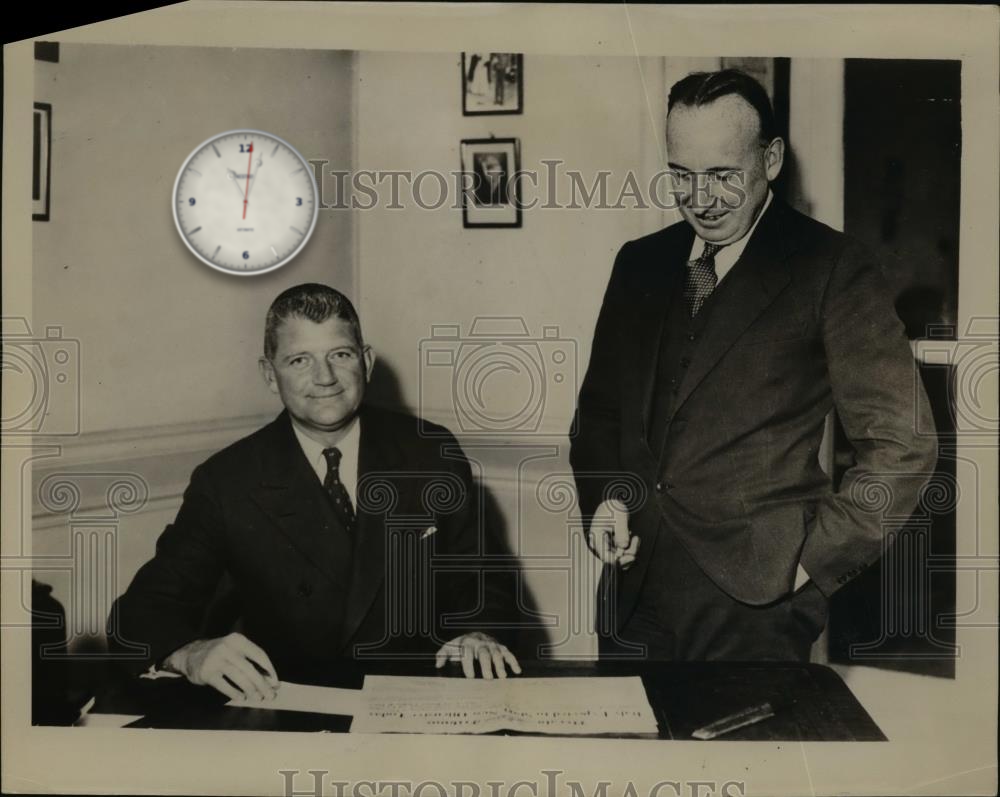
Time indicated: 11:03:01
